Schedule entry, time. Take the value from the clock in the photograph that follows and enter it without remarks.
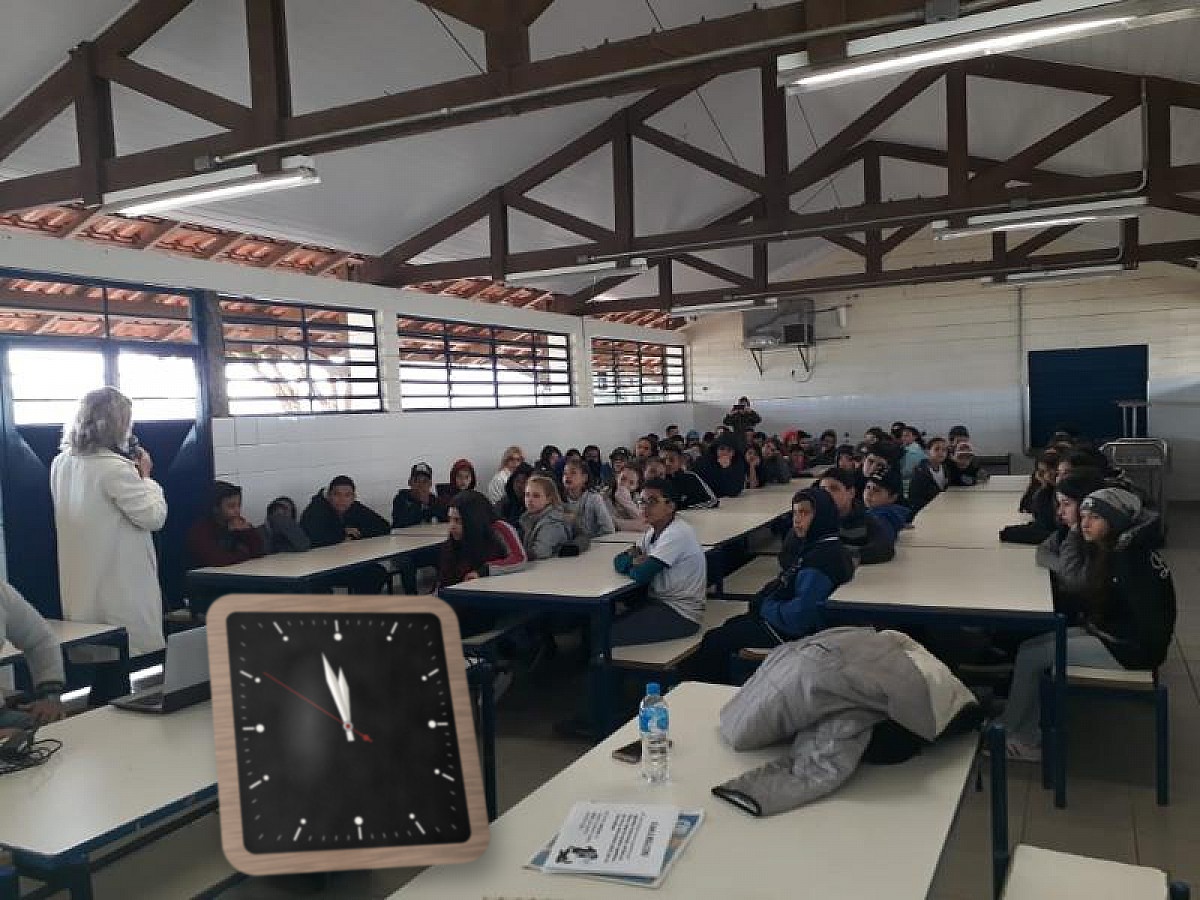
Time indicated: 11:57:51
